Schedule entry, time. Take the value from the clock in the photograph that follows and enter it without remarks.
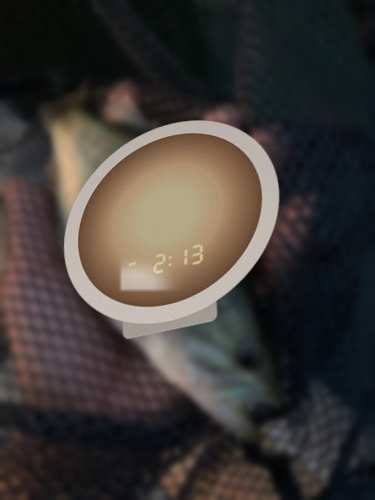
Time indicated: 2:13
